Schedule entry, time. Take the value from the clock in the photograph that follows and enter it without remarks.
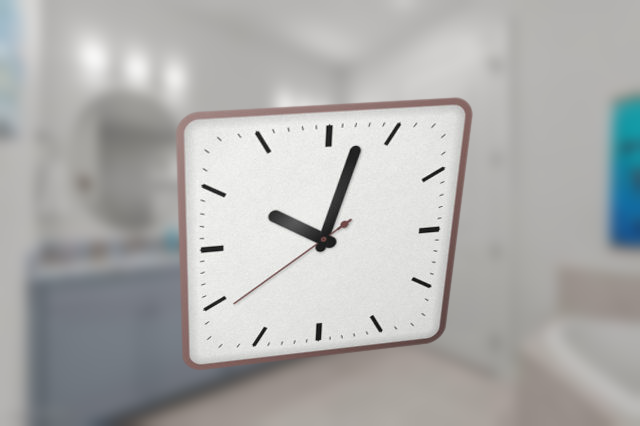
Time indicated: 10:02:39
